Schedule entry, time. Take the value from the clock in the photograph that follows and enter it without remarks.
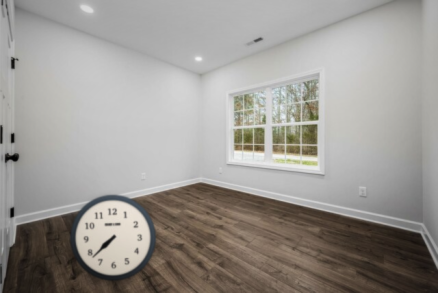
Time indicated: 7:38
